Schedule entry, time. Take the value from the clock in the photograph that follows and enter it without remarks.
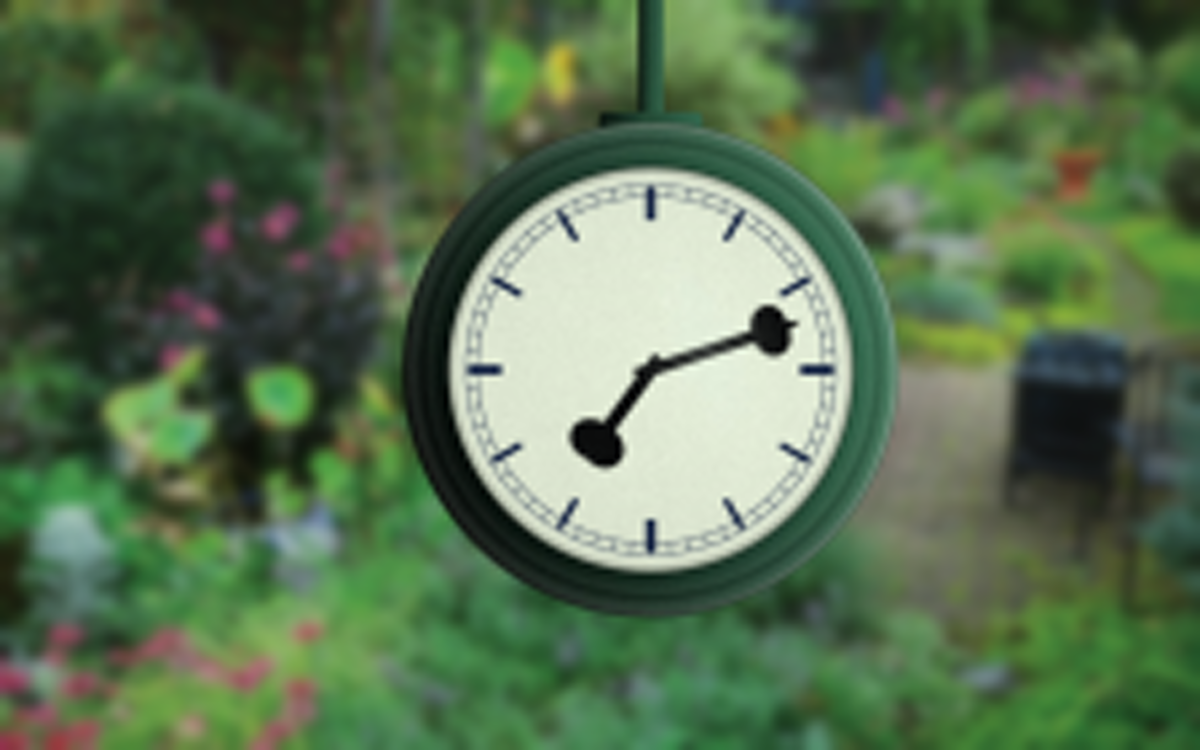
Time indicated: 7:12
